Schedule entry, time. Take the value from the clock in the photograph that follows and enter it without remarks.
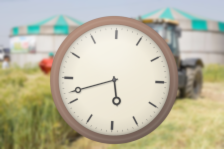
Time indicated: 5:42
